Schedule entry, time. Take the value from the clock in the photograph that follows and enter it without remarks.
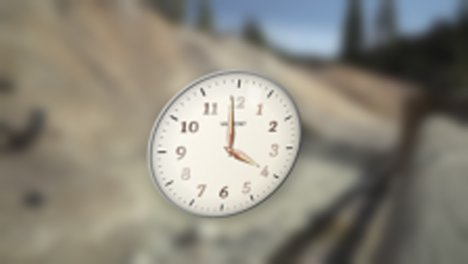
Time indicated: 3:59
